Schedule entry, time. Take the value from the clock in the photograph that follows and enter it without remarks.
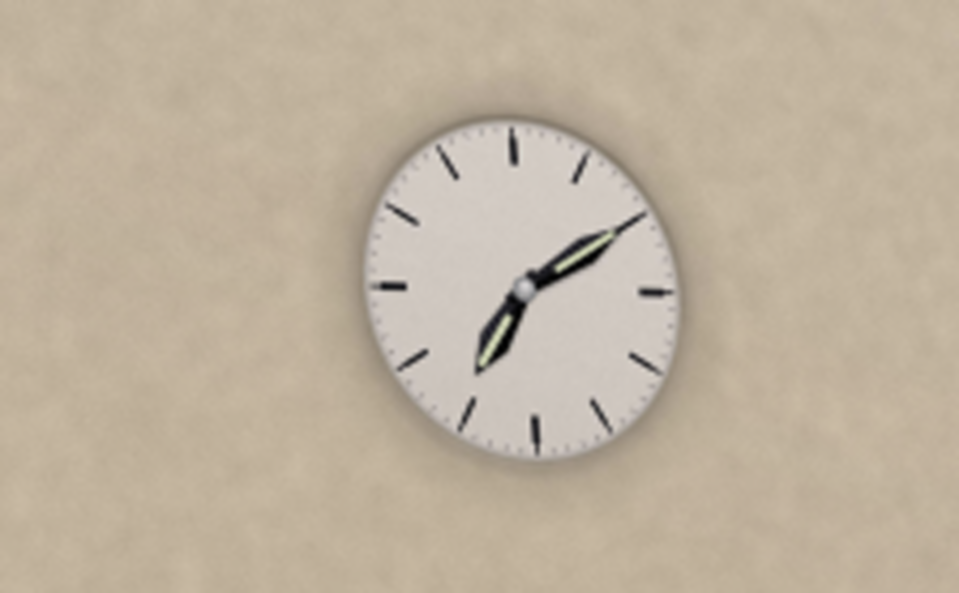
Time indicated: 7:10
